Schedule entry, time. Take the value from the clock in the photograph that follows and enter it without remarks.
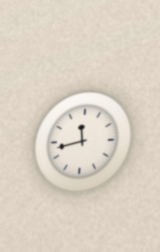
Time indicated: 11:43
